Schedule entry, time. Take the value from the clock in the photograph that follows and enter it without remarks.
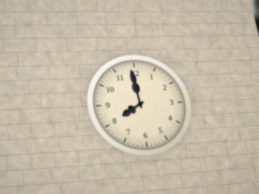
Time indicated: 7:59
